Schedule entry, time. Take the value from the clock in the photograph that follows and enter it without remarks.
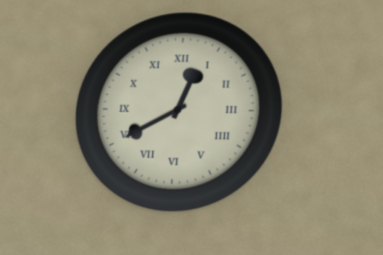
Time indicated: 12:40
